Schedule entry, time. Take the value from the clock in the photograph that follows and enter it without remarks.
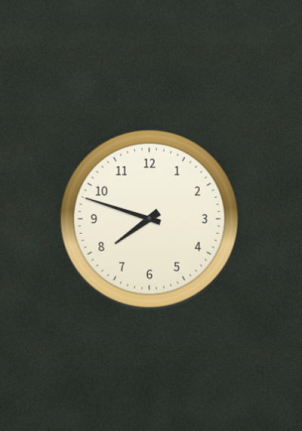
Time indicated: 7:48
